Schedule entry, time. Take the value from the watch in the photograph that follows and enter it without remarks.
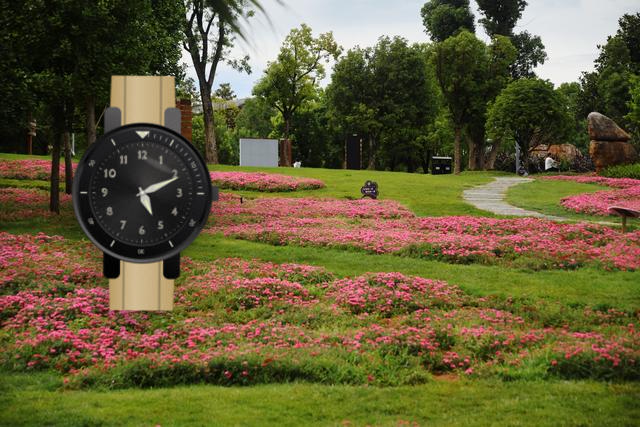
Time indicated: 5:11
